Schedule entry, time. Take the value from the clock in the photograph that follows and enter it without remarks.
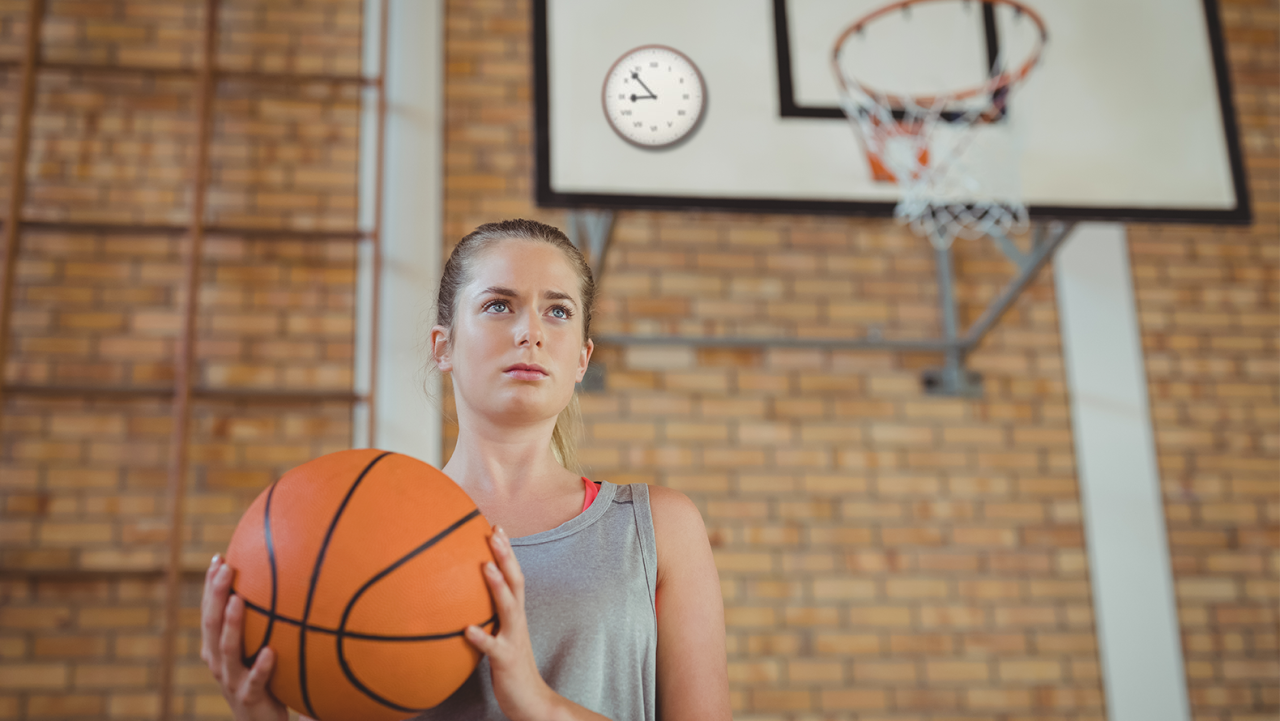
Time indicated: 8:53
